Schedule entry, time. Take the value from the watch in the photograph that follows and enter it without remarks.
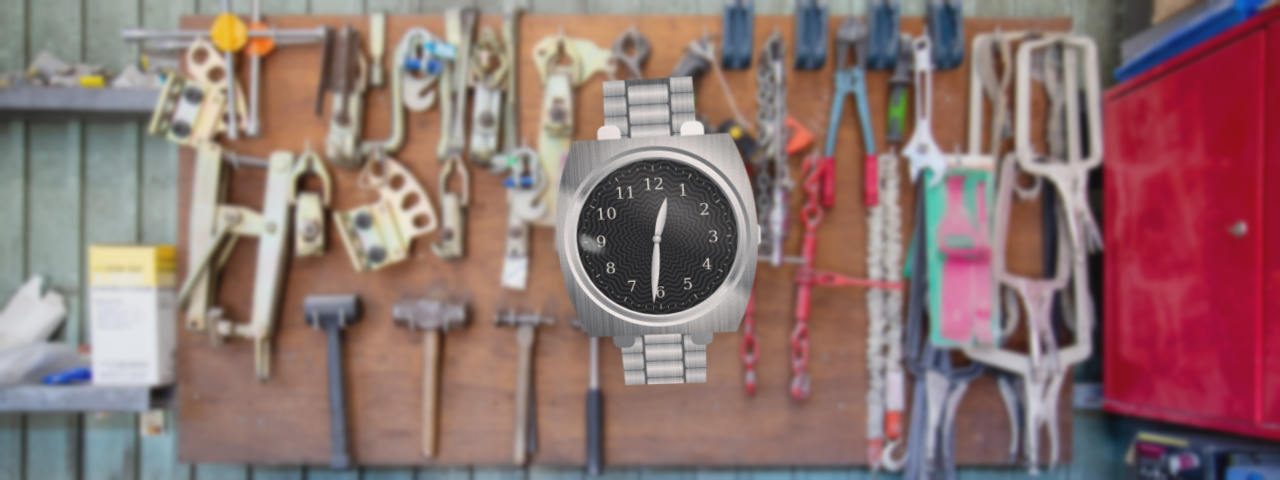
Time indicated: 12:31
